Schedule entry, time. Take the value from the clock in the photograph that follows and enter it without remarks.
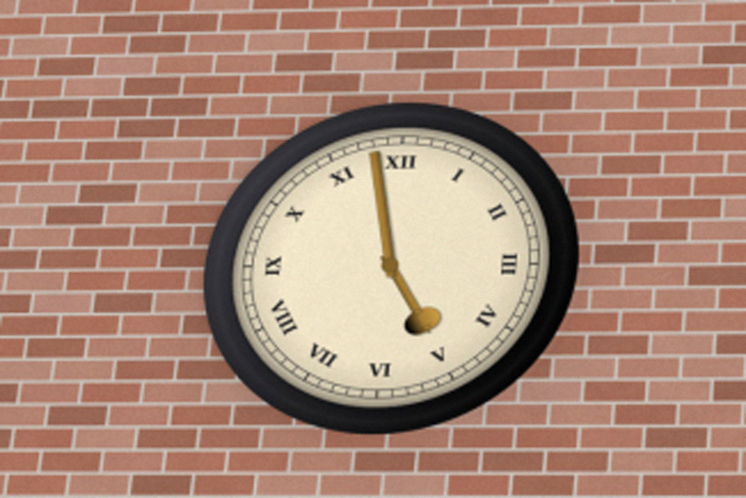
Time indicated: 4:58
